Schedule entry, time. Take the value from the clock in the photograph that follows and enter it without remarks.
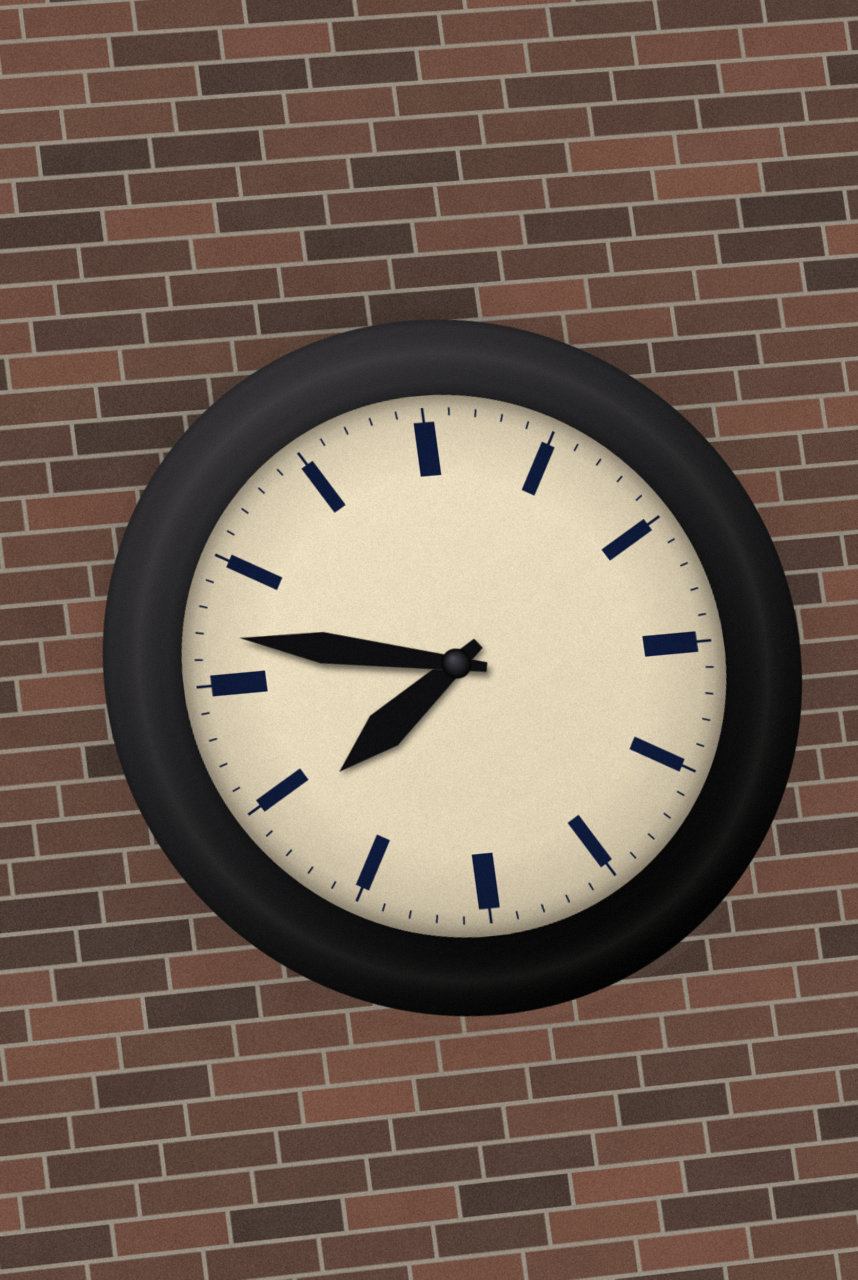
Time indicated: 7:47
